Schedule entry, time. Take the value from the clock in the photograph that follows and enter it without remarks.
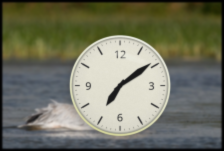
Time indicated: 7:09
